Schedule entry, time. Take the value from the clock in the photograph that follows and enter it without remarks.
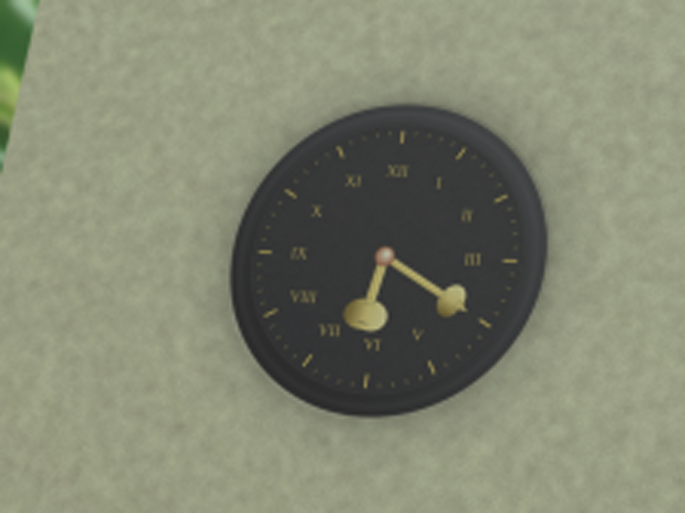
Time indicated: 6:20
